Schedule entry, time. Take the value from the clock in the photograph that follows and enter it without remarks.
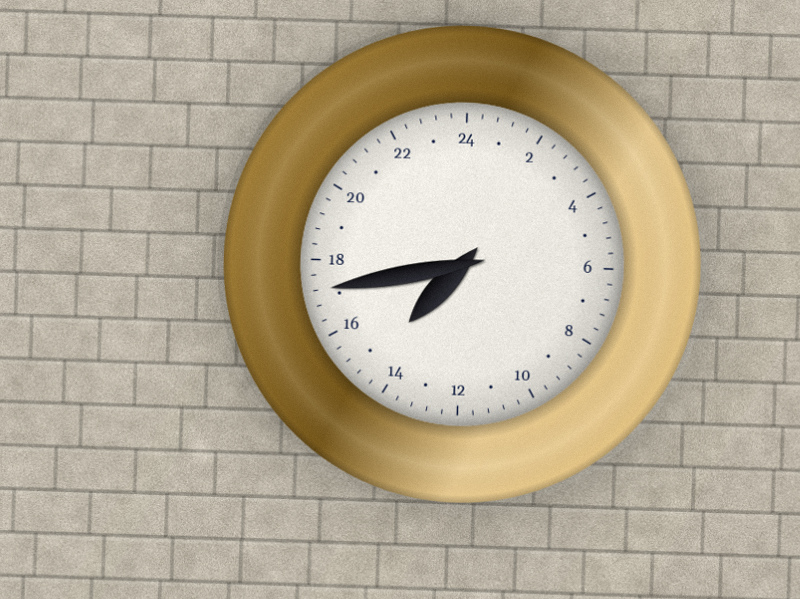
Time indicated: 14:43
